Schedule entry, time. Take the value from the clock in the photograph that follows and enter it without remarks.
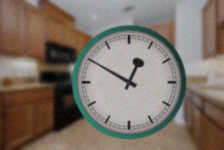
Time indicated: 12:50
